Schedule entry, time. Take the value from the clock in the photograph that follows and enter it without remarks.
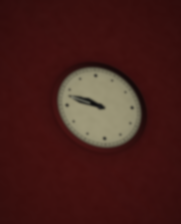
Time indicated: 9:48
